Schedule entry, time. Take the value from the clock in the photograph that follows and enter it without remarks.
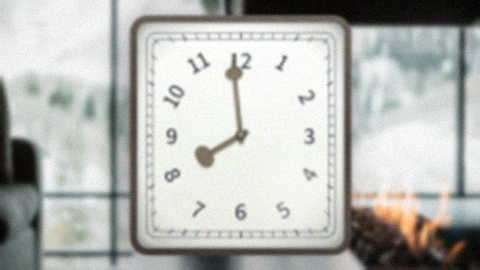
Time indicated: 7:59
